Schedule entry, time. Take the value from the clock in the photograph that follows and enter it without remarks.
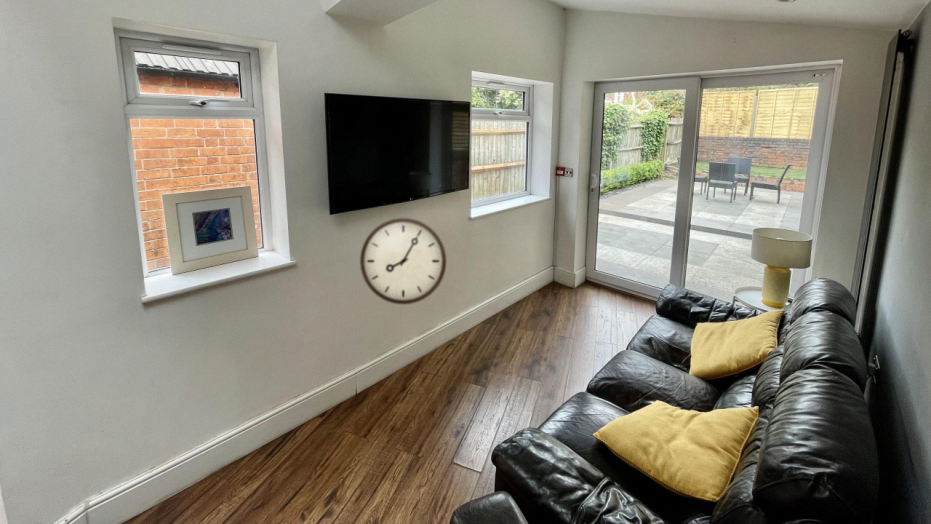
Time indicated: 8:05
